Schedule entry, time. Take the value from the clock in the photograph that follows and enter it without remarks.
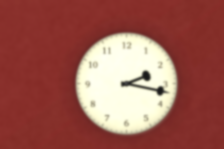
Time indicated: 2:17
